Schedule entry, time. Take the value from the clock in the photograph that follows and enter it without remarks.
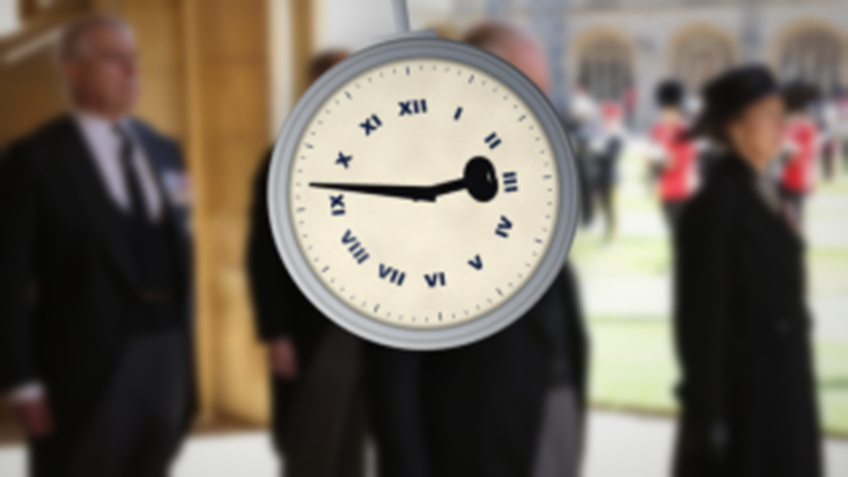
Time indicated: 2:47
